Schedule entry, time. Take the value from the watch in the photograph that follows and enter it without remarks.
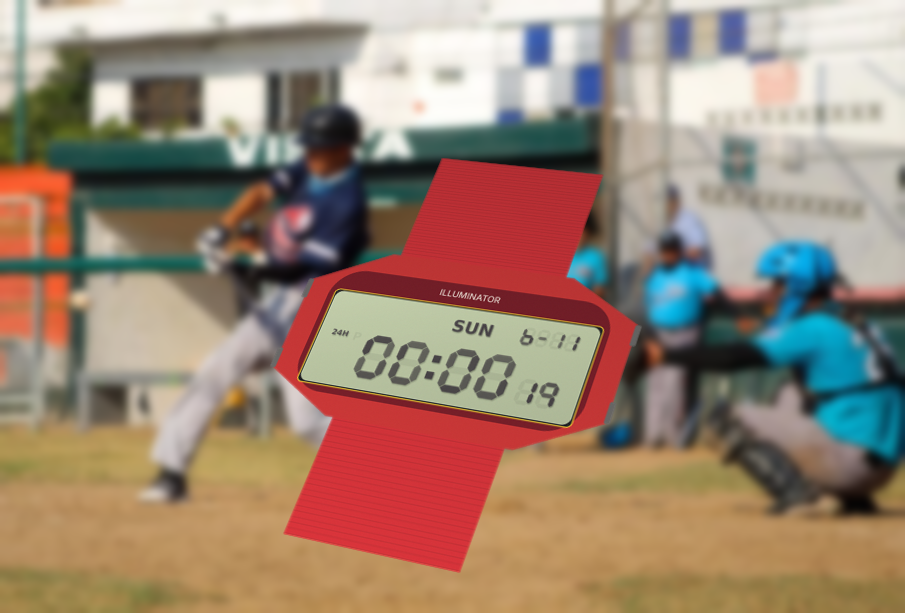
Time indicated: 0:00:19
